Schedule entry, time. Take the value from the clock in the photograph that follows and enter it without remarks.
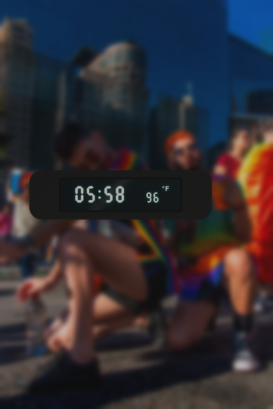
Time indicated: 5:58
